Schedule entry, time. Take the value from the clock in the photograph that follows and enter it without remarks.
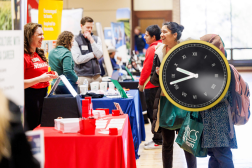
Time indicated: 9:42
